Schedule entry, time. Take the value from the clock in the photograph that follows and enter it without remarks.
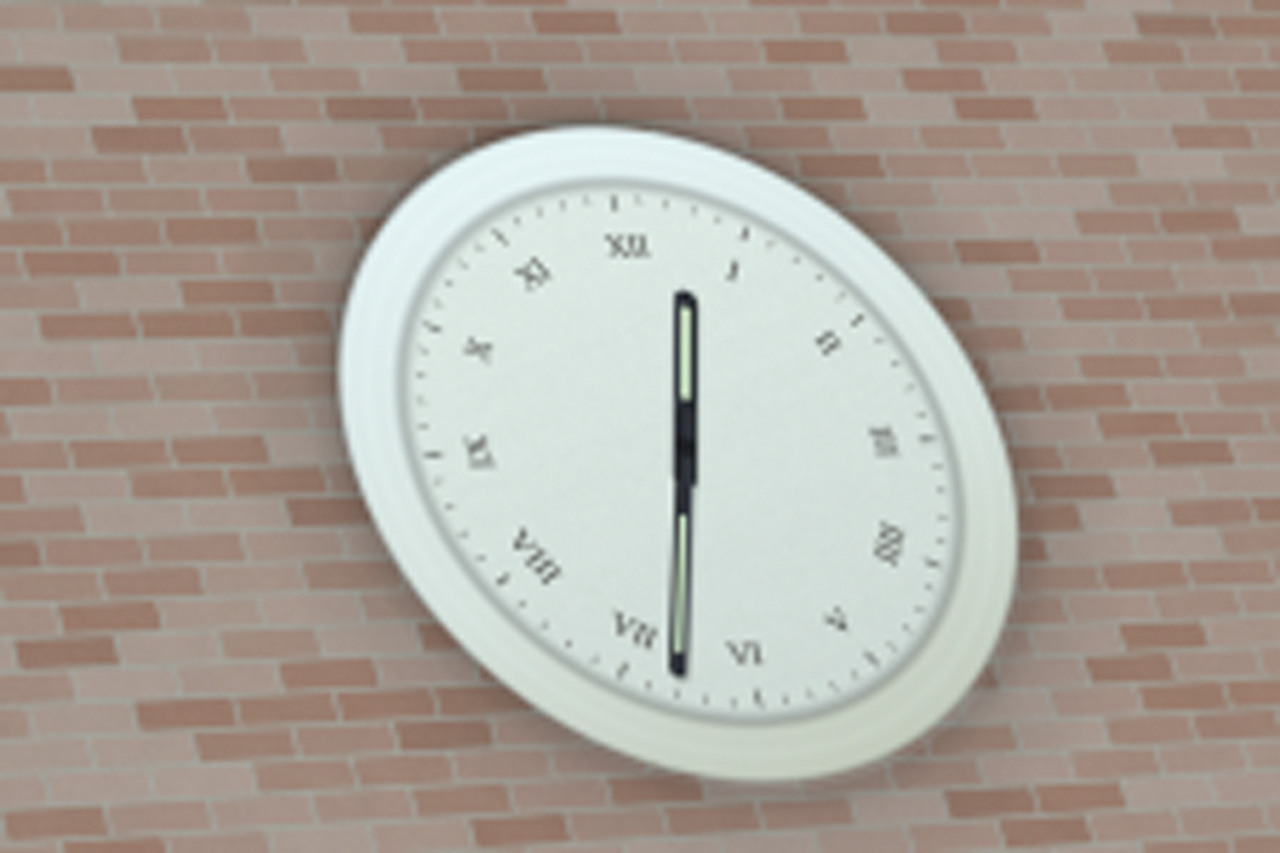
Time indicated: 12:33
